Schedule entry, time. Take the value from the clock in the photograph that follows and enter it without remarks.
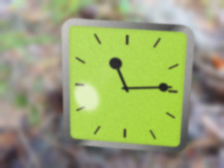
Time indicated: 11:14
